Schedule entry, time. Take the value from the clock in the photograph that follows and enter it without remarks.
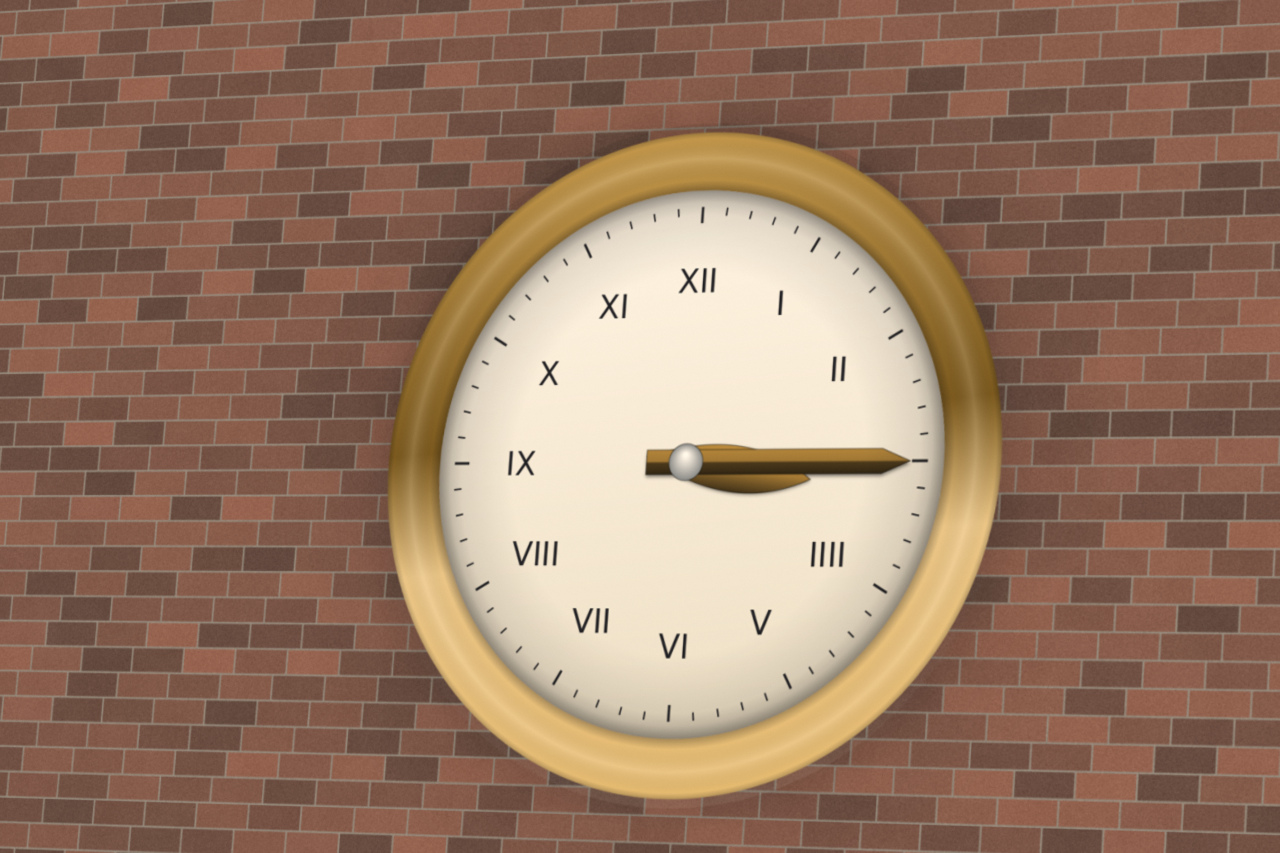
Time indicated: 3:15
